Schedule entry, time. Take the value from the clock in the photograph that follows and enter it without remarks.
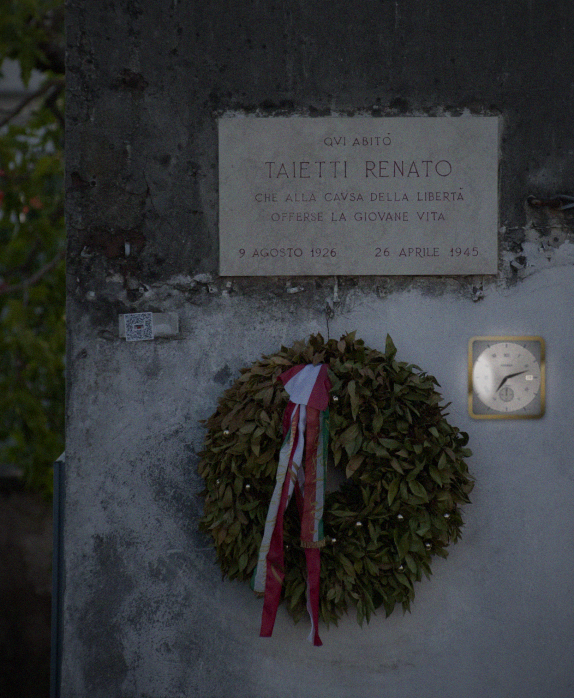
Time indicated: 7:12
